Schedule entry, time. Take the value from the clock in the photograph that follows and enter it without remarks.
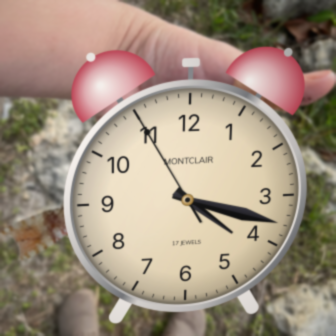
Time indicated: 4:17:55
